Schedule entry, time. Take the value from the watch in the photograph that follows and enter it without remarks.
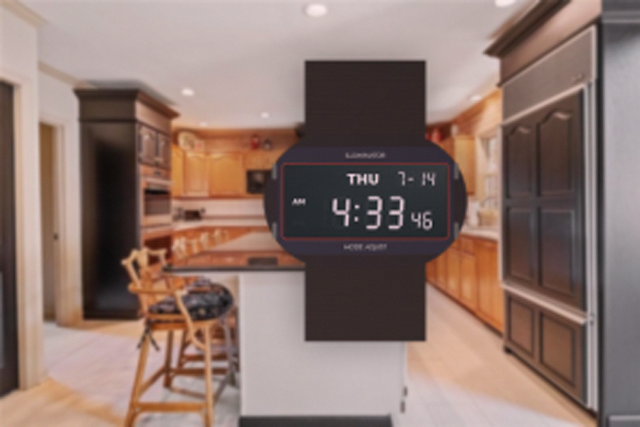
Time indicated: 4:33:46
